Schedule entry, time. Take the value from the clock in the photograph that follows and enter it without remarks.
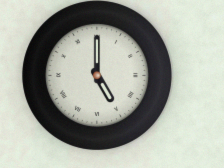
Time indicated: 5:00
